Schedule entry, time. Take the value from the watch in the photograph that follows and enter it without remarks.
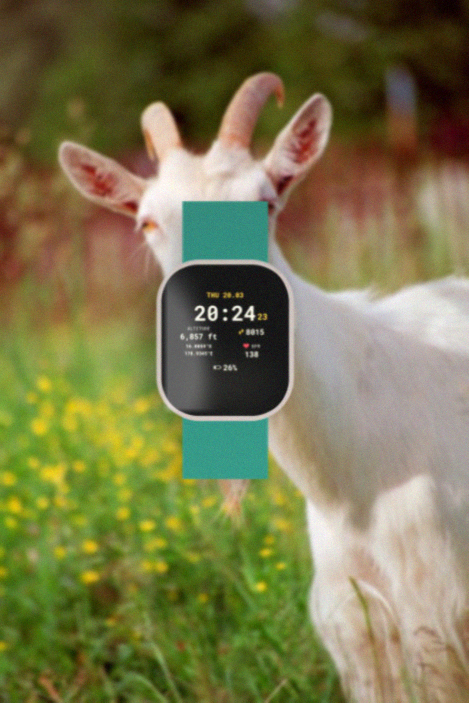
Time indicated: 20:24
